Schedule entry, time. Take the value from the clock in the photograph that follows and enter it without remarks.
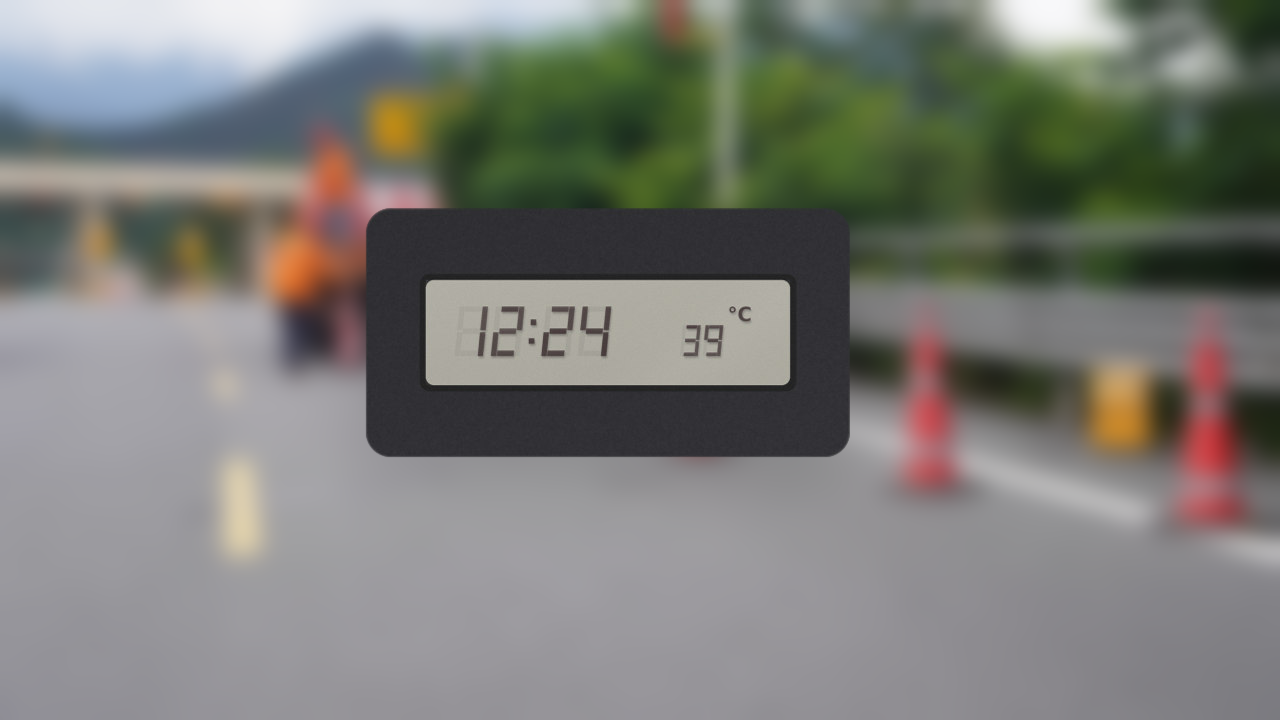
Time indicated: 12:24
